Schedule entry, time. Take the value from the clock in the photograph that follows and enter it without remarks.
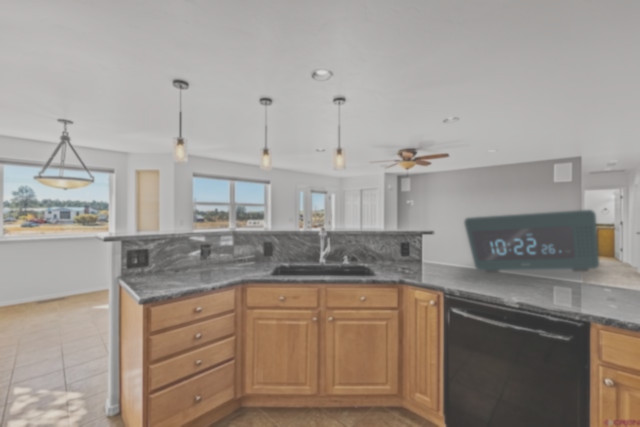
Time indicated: 10:22
